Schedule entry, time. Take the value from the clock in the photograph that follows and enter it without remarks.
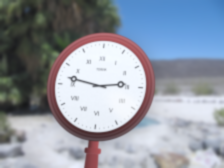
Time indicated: 2:47
